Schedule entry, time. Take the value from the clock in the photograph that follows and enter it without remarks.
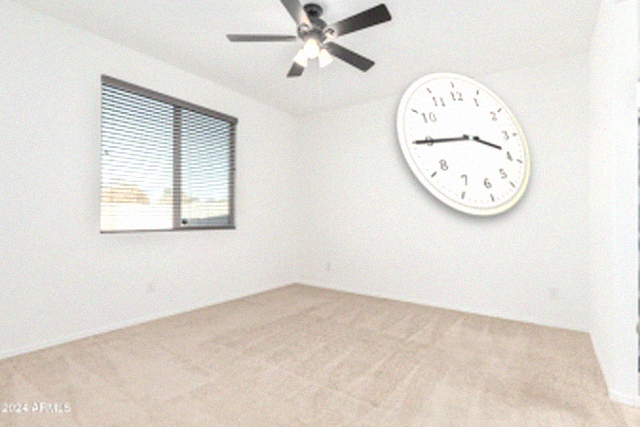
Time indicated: 3:45
